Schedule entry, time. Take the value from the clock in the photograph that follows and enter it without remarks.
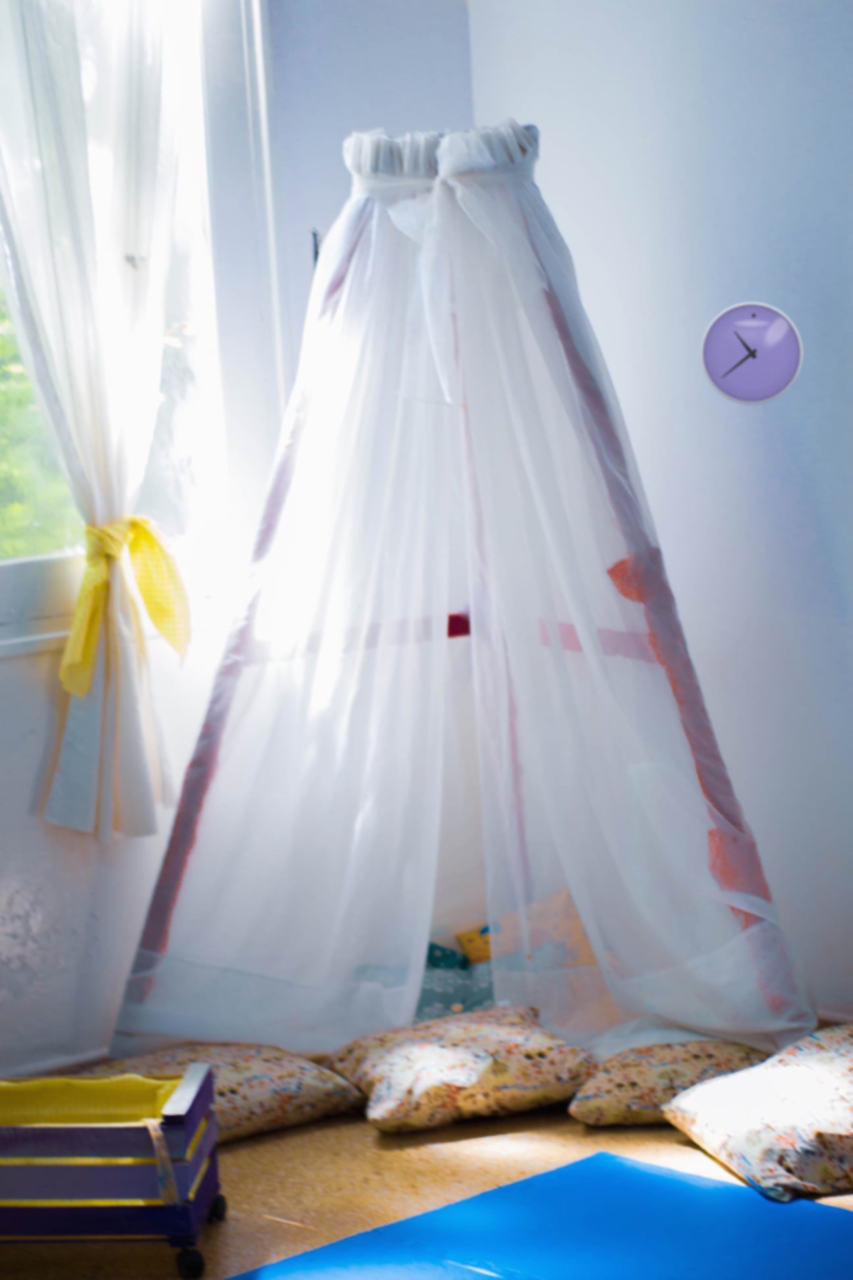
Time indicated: 10:38
